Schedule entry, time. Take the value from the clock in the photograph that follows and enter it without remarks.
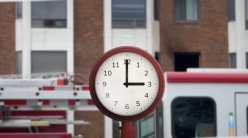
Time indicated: 3:00
